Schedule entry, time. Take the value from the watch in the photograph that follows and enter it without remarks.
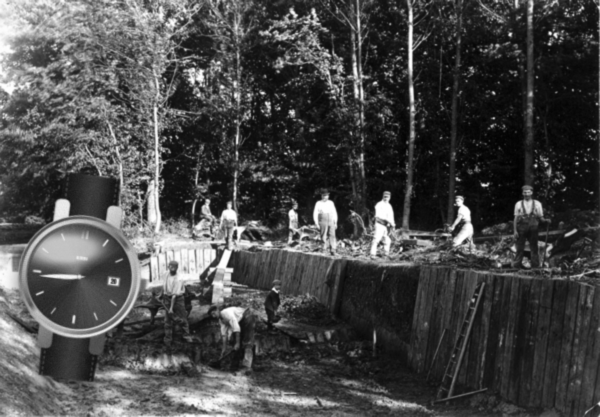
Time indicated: 8:44
